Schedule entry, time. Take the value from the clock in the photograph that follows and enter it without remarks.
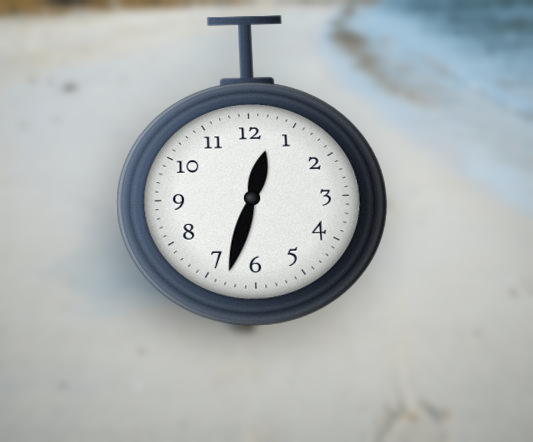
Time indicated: 12:33
